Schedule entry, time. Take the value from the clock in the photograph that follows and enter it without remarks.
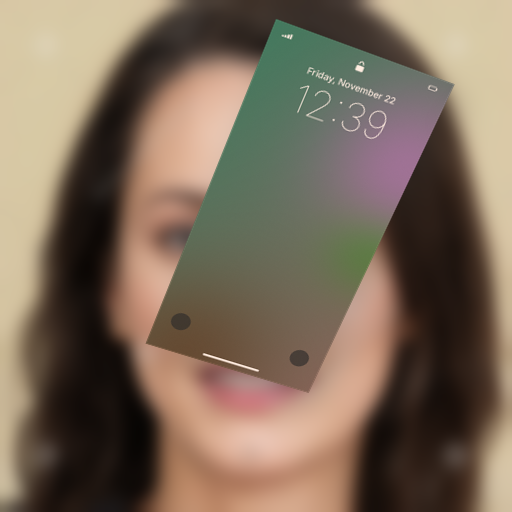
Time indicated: 12:39
